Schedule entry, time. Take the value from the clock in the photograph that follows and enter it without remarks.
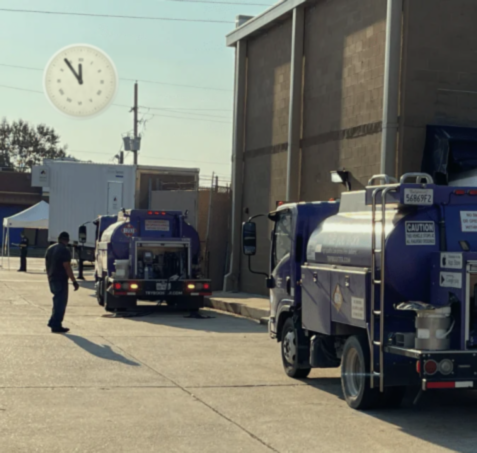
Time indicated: 11:54
